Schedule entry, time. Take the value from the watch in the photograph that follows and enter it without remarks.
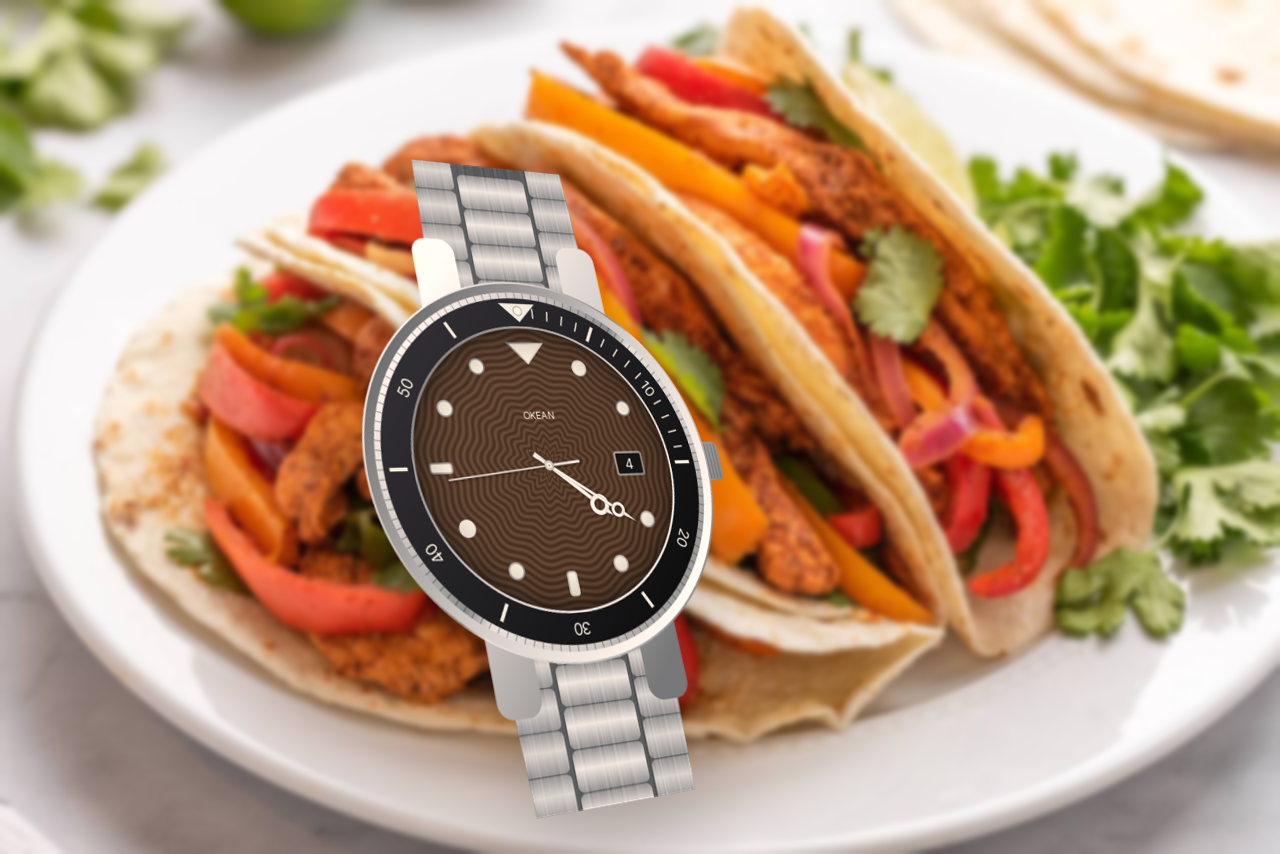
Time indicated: 4:20:44
